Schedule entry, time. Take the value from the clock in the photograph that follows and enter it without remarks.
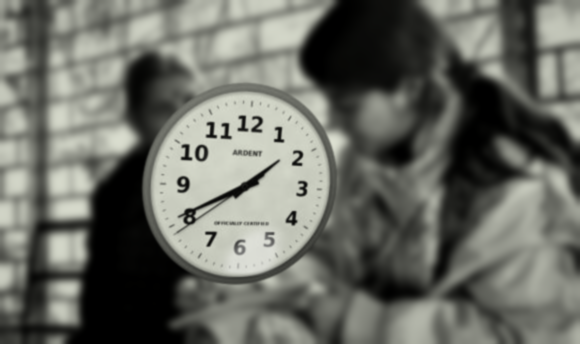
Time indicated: 1:40:39
